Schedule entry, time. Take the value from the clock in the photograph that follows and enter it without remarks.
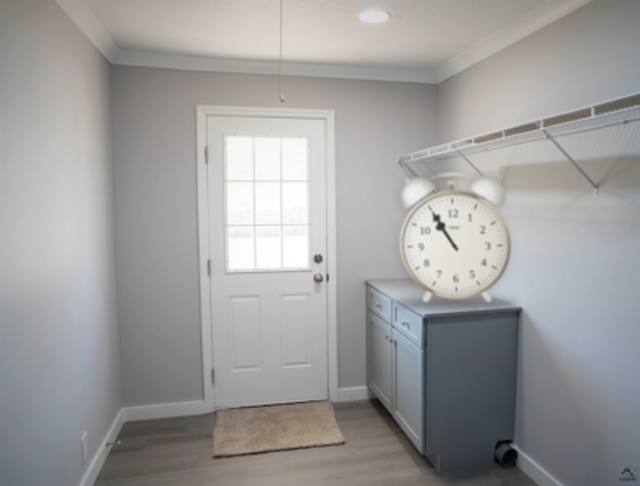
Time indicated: 10:55
